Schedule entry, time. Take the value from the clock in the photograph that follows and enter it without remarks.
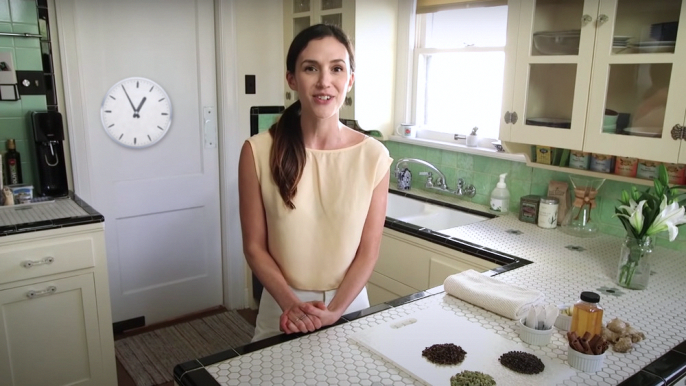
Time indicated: 12:55
